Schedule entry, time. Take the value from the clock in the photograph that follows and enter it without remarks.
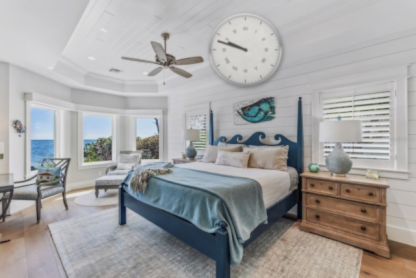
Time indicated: 9:48
